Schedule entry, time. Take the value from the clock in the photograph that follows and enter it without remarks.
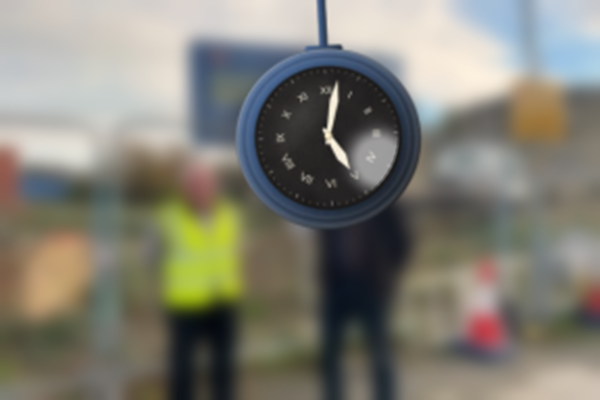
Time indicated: 5:02
